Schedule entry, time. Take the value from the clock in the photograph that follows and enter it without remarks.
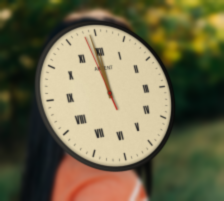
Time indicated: 11:58:58
